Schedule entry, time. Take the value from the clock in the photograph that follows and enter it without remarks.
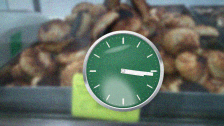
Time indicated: 3:16
